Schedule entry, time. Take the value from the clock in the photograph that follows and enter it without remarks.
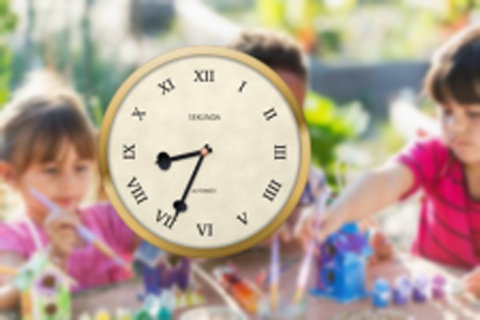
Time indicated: 8:34
